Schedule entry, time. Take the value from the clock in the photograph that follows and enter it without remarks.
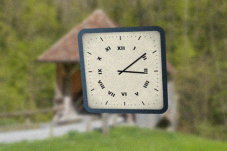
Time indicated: 3:09
